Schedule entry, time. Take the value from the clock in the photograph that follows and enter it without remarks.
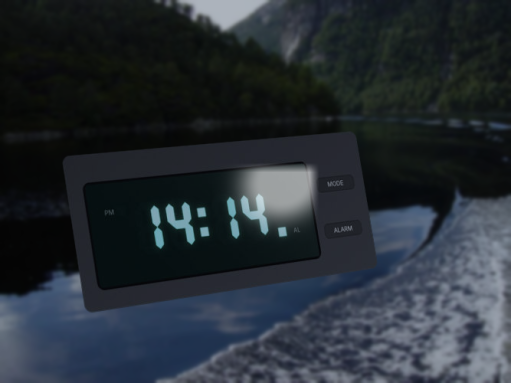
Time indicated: 14:14
